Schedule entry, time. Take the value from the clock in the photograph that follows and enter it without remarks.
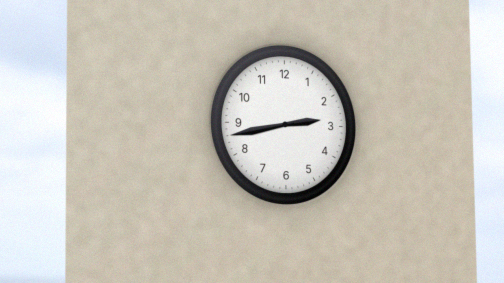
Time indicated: 2:43
